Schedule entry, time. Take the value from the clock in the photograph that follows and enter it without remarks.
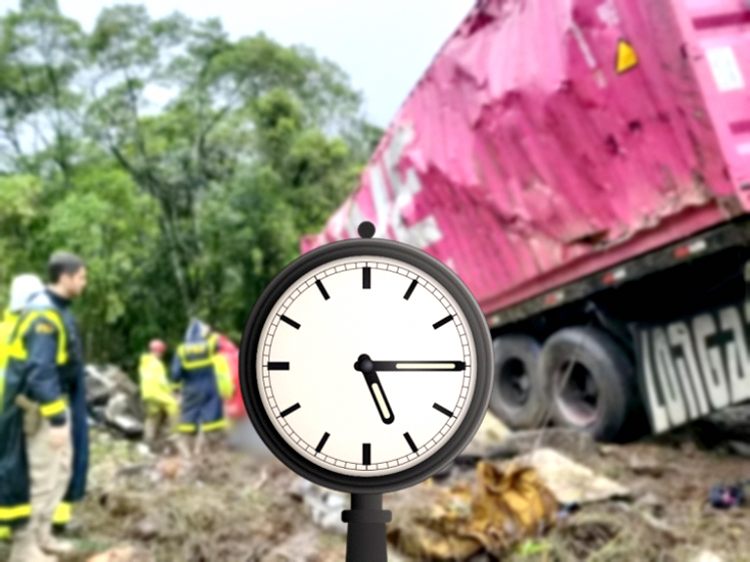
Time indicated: 5:15
